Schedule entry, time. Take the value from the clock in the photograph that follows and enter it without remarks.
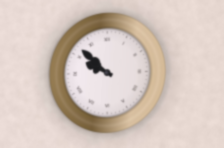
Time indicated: 9:52
